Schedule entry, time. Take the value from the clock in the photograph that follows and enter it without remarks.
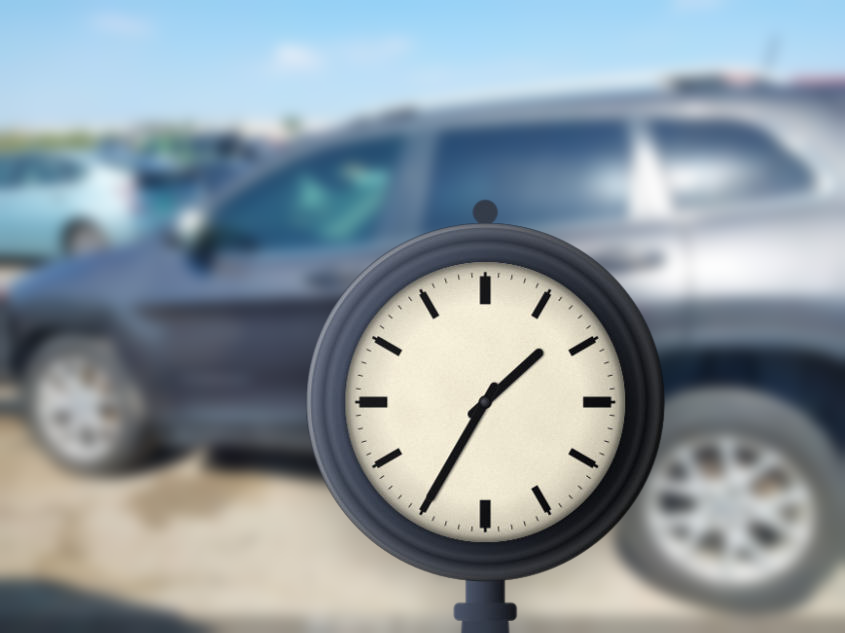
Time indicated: 1:35
